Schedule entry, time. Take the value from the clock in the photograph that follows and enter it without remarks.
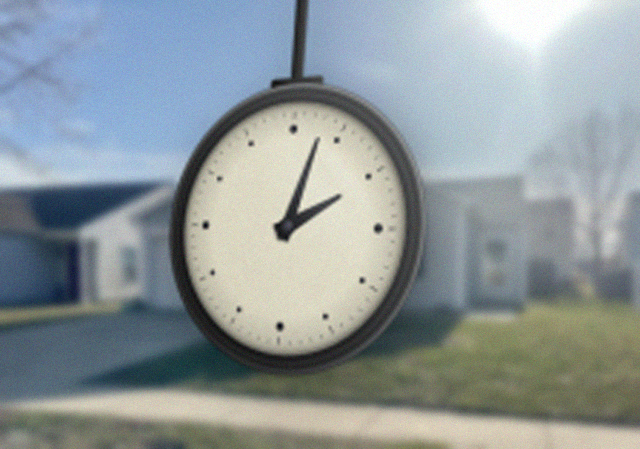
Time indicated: 2:03
